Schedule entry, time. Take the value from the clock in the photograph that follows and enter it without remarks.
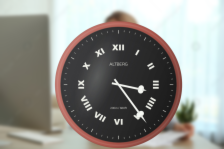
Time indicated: 3:24
